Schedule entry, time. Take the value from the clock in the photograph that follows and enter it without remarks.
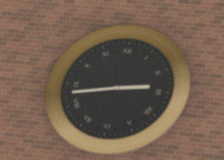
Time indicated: 2:43
